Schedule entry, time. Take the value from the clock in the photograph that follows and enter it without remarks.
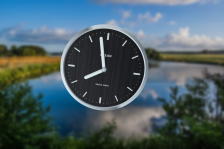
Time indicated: 7:58
